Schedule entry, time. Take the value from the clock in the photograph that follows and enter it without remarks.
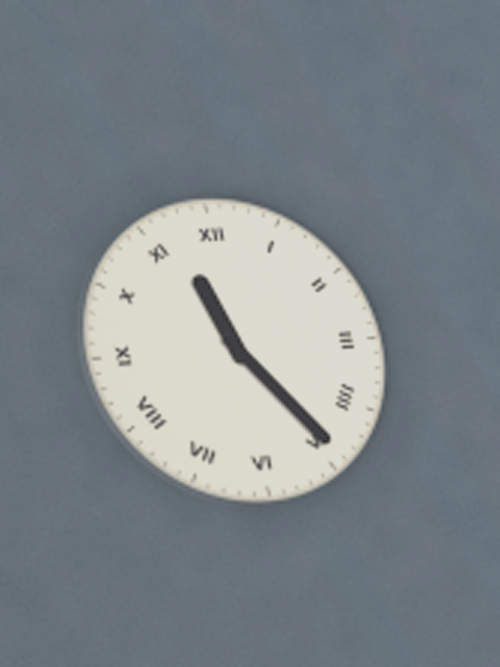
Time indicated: 11:24
